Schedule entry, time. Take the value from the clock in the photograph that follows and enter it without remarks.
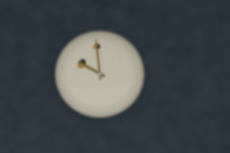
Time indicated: 9:59
